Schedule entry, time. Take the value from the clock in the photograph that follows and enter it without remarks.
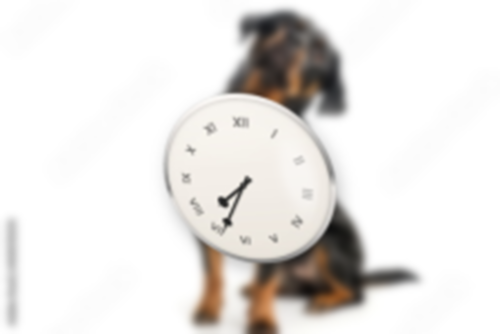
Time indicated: 7:34
